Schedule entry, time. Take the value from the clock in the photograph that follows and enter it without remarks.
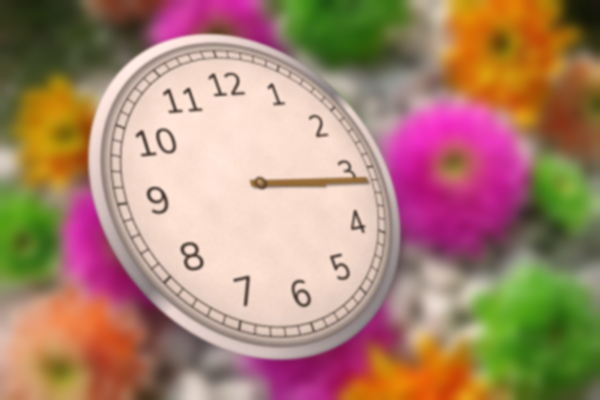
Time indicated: 3:16
